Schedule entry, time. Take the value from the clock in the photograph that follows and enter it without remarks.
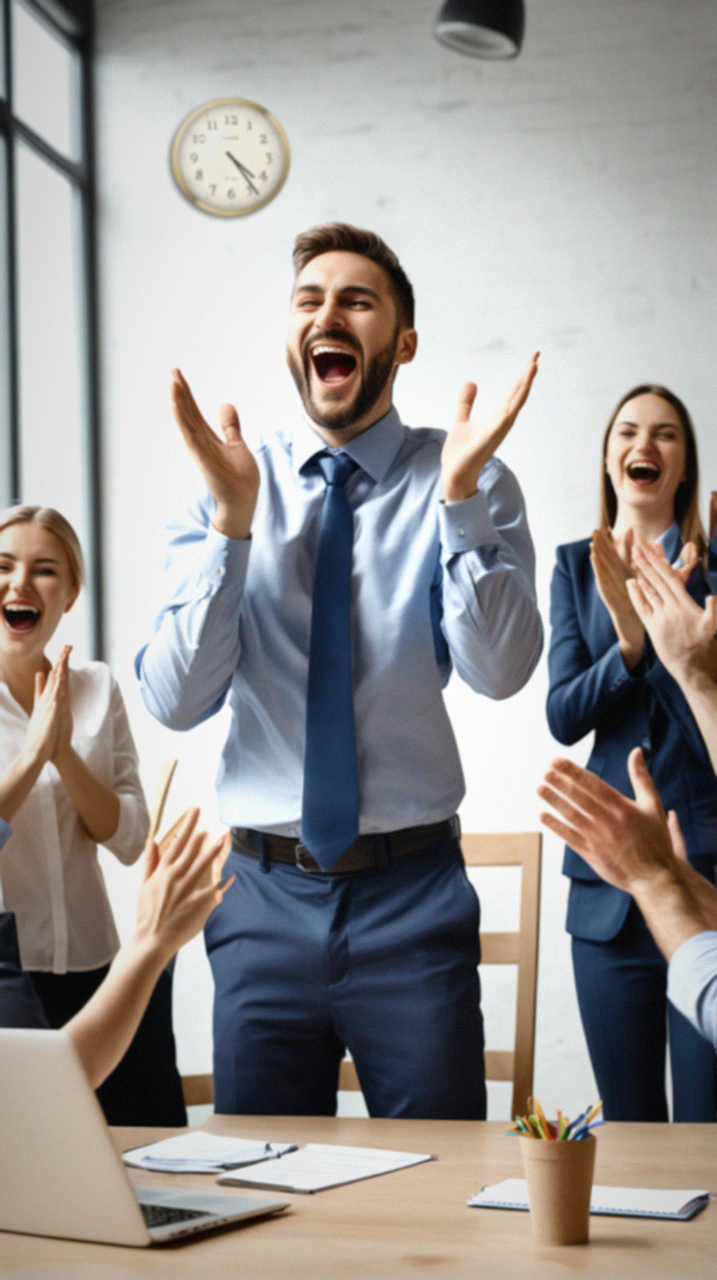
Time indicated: 4:24
